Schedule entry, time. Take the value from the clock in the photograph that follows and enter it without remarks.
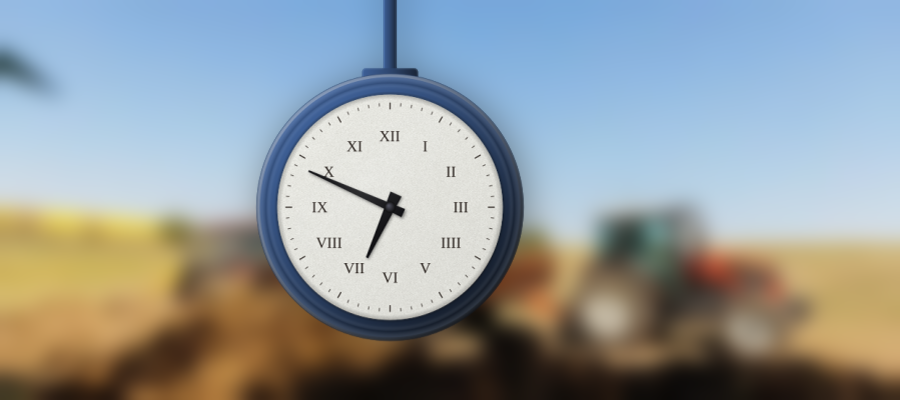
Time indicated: 6:49
